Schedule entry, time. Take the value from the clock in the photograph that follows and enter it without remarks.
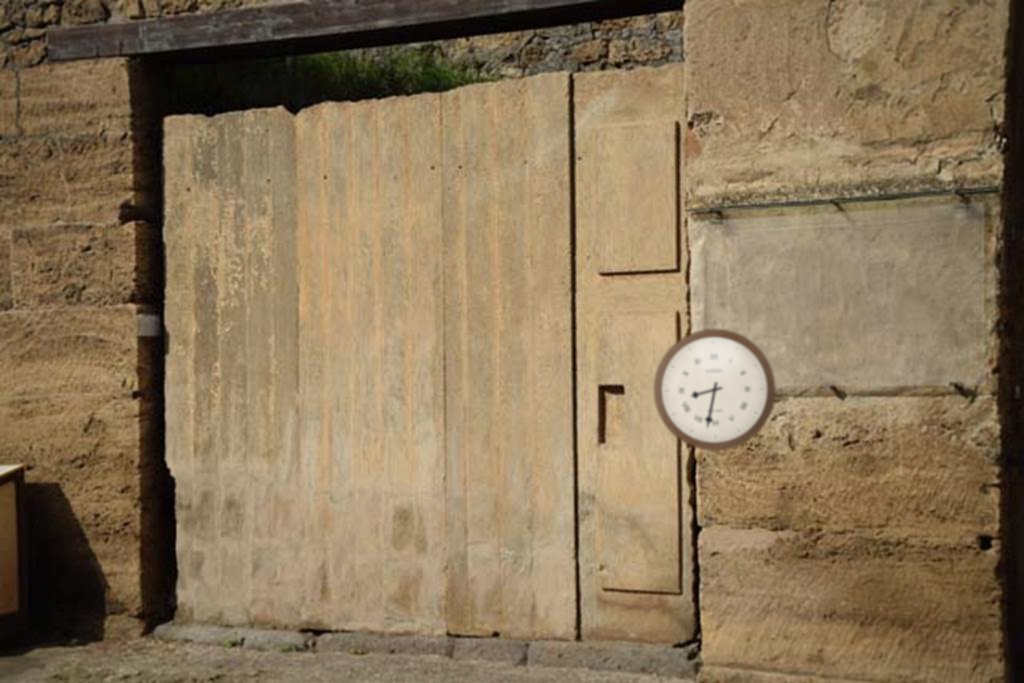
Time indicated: 8:32
